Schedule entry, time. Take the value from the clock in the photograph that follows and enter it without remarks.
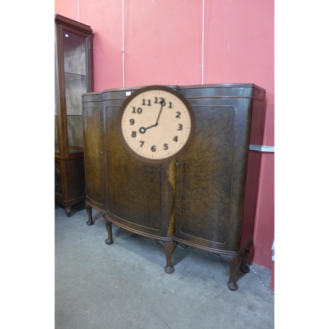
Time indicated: 8:02
